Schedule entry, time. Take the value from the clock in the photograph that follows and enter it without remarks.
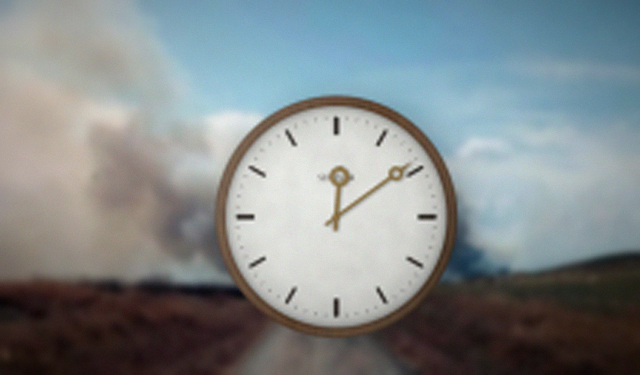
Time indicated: 12:09
